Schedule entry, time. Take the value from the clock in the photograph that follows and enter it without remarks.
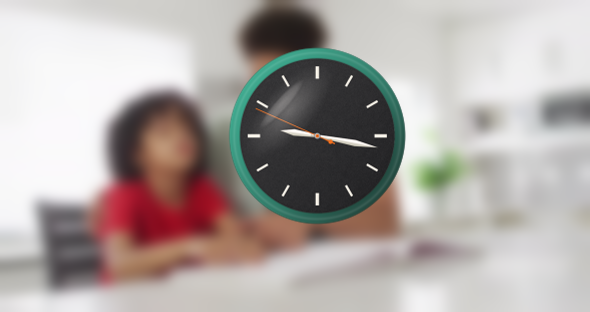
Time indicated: 9:16:49
